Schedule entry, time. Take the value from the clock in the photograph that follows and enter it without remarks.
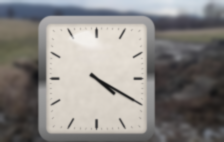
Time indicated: 4:20
